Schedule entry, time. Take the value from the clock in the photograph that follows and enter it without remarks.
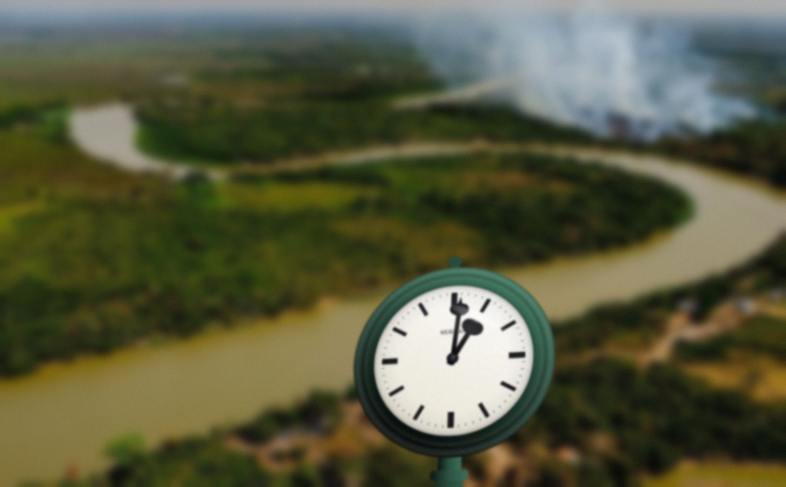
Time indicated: 1:01
